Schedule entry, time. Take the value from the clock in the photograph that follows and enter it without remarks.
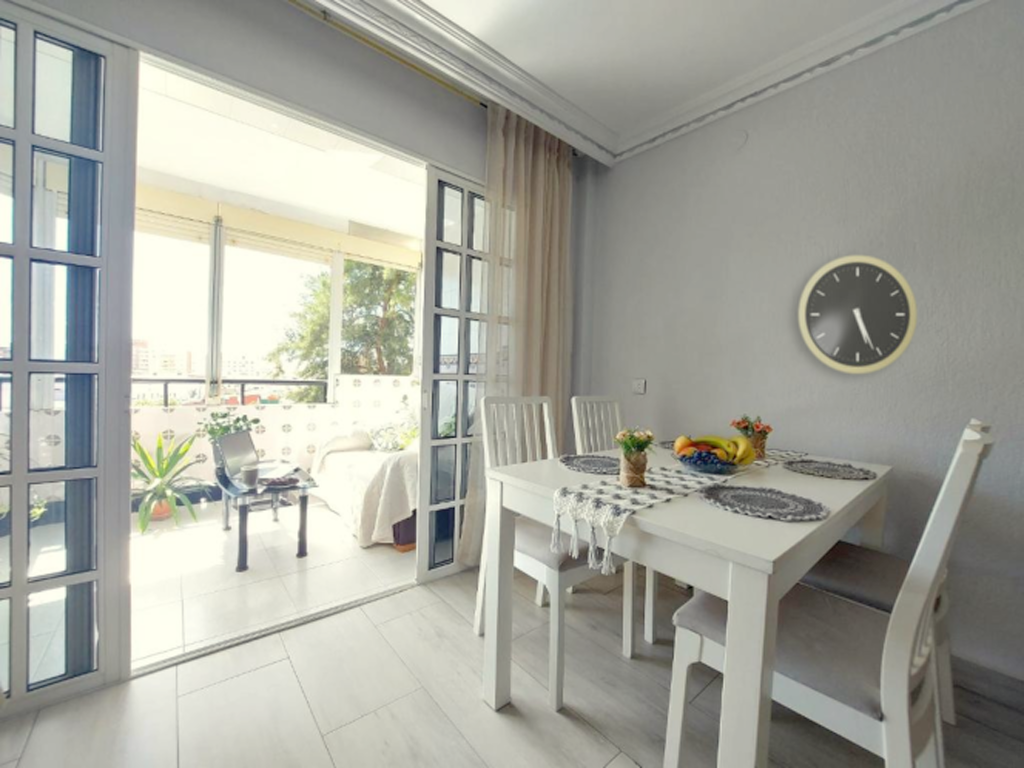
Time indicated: 5:26
